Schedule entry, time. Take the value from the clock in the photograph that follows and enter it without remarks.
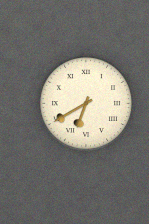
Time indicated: 6:40
